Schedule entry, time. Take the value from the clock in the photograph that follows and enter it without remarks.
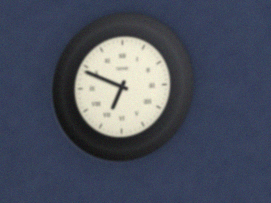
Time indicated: 6:49
